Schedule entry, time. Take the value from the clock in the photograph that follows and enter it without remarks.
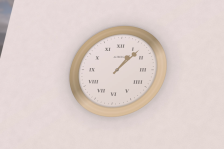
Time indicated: 1:07
